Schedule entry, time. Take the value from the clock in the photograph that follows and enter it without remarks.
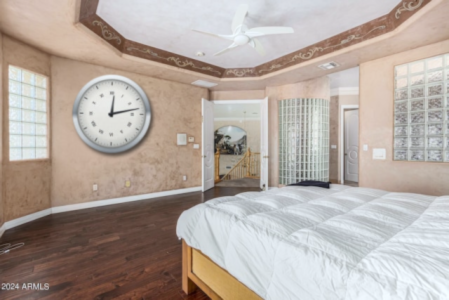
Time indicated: 12:13
